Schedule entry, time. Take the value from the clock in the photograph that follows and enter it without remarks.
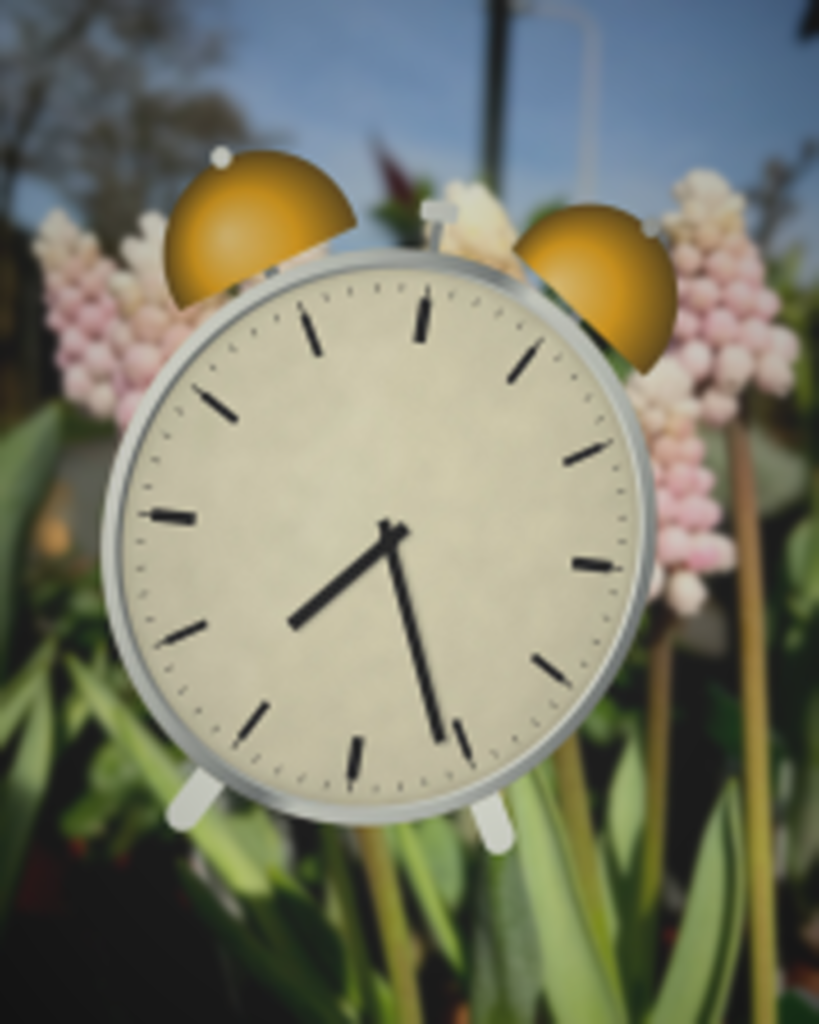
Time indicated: 7:26
